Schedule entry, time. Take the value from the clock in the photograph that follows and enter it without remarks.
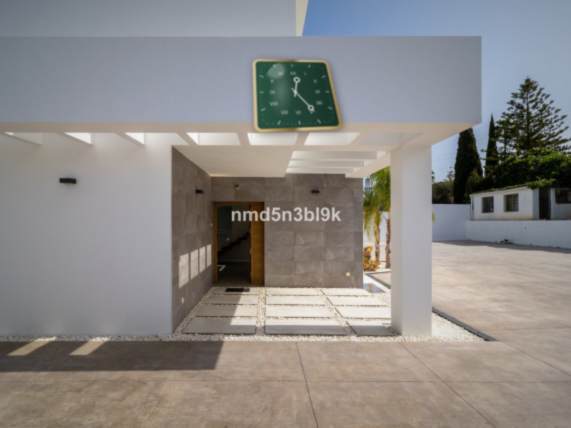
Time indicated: 12:24
